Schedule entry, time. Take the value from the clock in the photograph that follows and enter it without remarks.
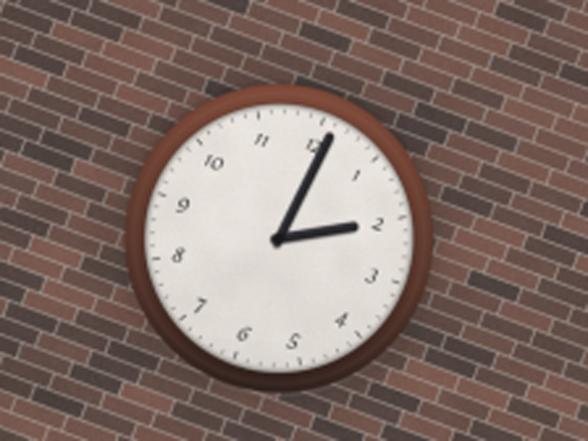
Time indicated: 2:01
